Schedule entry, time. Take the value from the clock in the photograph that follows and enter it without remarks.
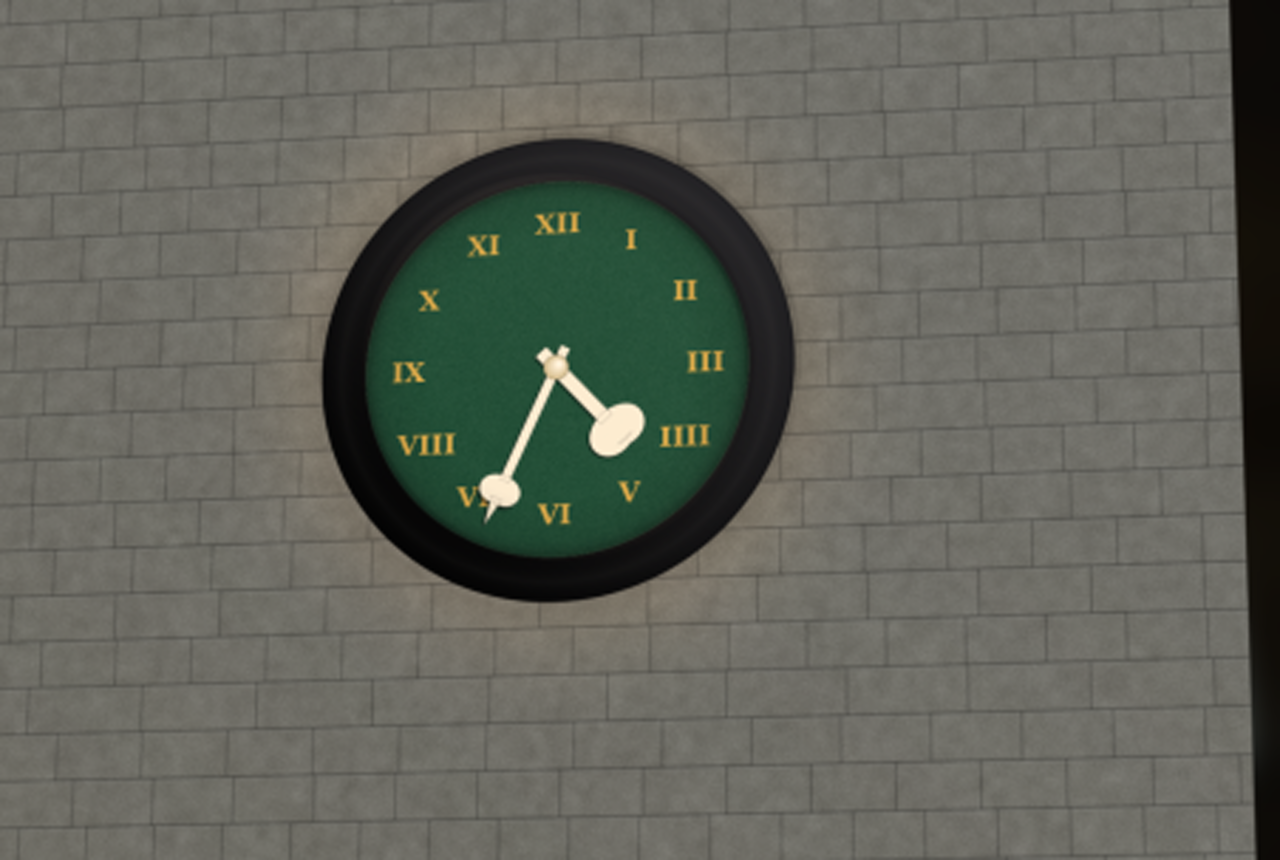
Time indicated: 4:34
